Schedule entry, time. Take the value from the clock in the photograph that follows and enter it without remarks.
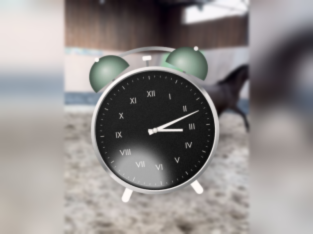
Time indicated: 3:12
